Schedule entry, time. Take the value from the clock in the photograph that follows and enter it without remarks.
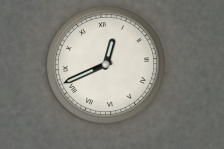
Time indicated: 12:42
